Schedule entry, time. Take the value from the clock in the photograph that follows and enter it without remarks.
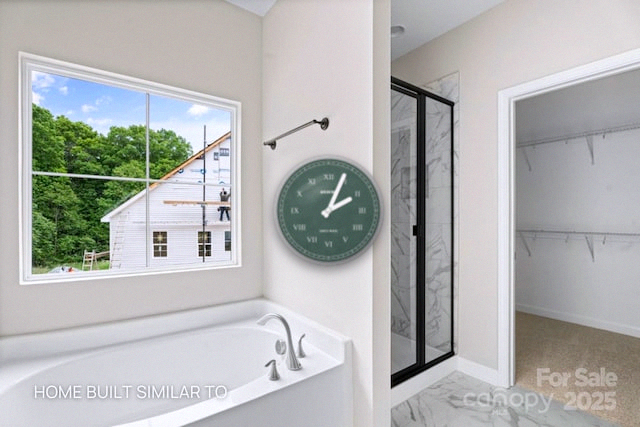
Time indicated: 2:04
